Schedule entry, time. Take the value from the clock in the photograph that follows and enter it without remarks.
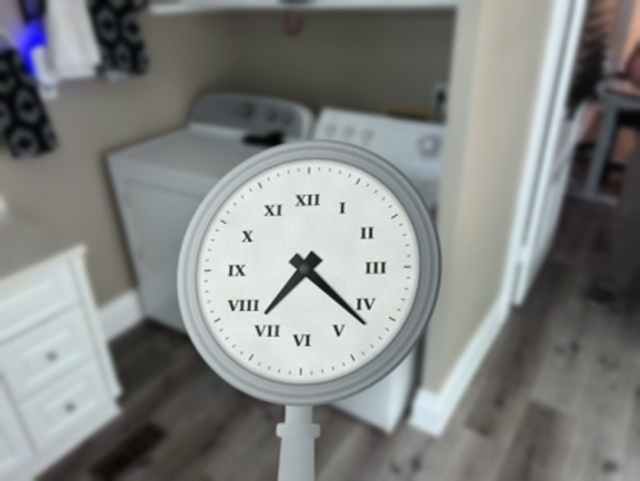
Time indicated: 7:22
